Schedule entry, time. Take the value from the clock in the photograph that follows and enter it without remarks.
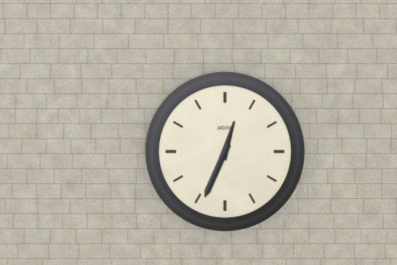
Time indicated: 12:34
